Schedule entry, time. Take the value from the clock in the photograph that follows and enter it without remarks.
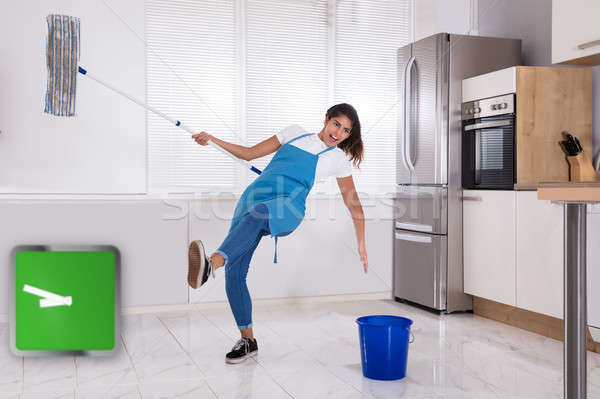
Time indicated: 8:48
